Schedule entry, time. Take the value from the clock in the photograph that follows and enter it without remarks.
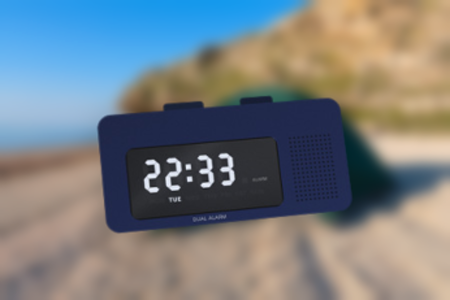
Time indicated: 22:33
